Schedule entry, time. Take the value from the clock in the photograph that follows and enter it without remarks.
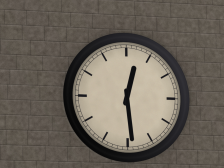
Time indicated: 12:29
